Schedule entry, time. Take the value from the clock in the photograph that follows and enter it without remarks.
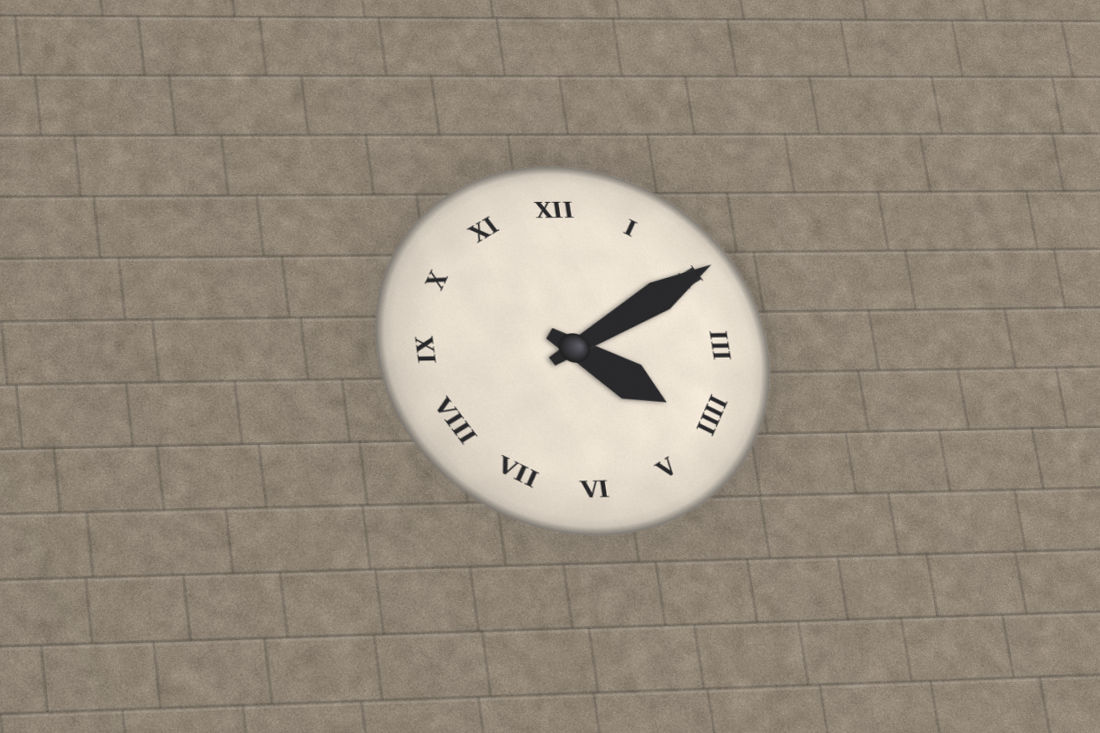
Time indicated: 4:10
